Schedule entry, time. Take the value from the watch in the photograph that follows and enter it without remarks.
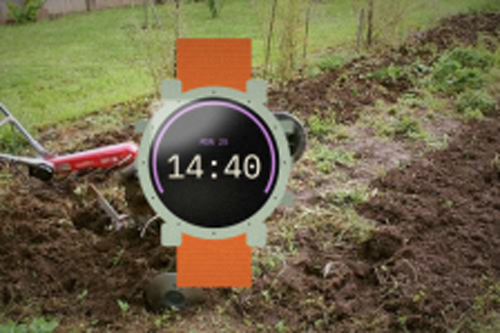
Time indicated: 14:40
